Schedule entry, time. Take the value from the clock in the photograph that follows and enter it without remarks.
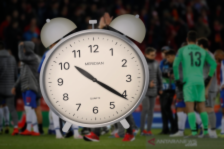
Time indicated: 10:21
